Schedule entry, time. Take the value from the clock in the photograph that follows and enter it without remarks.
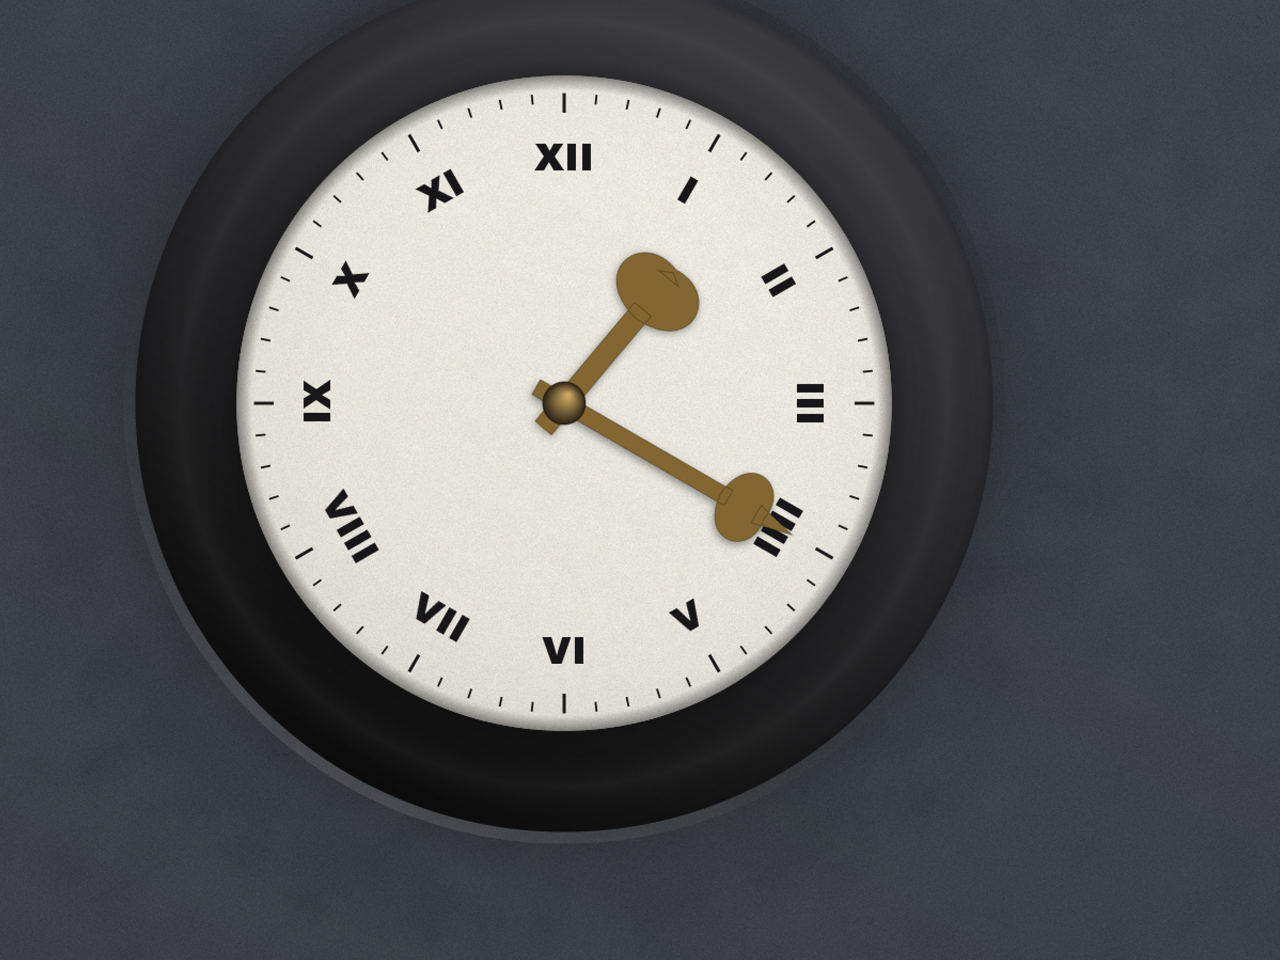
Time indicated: 1:20
